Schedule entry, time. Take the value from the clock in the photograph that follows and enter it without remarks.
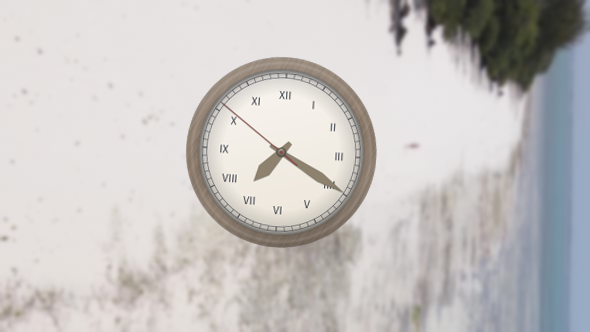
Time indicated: 7:19:51
